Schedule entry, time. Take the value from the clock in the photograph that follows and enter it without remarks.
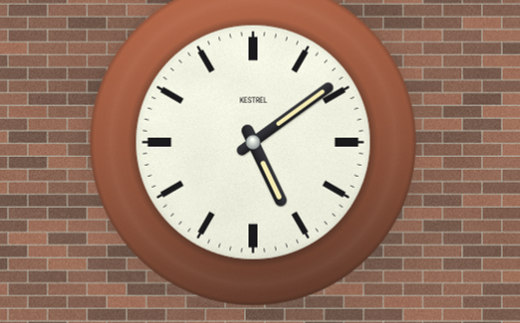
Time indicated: 5:09
